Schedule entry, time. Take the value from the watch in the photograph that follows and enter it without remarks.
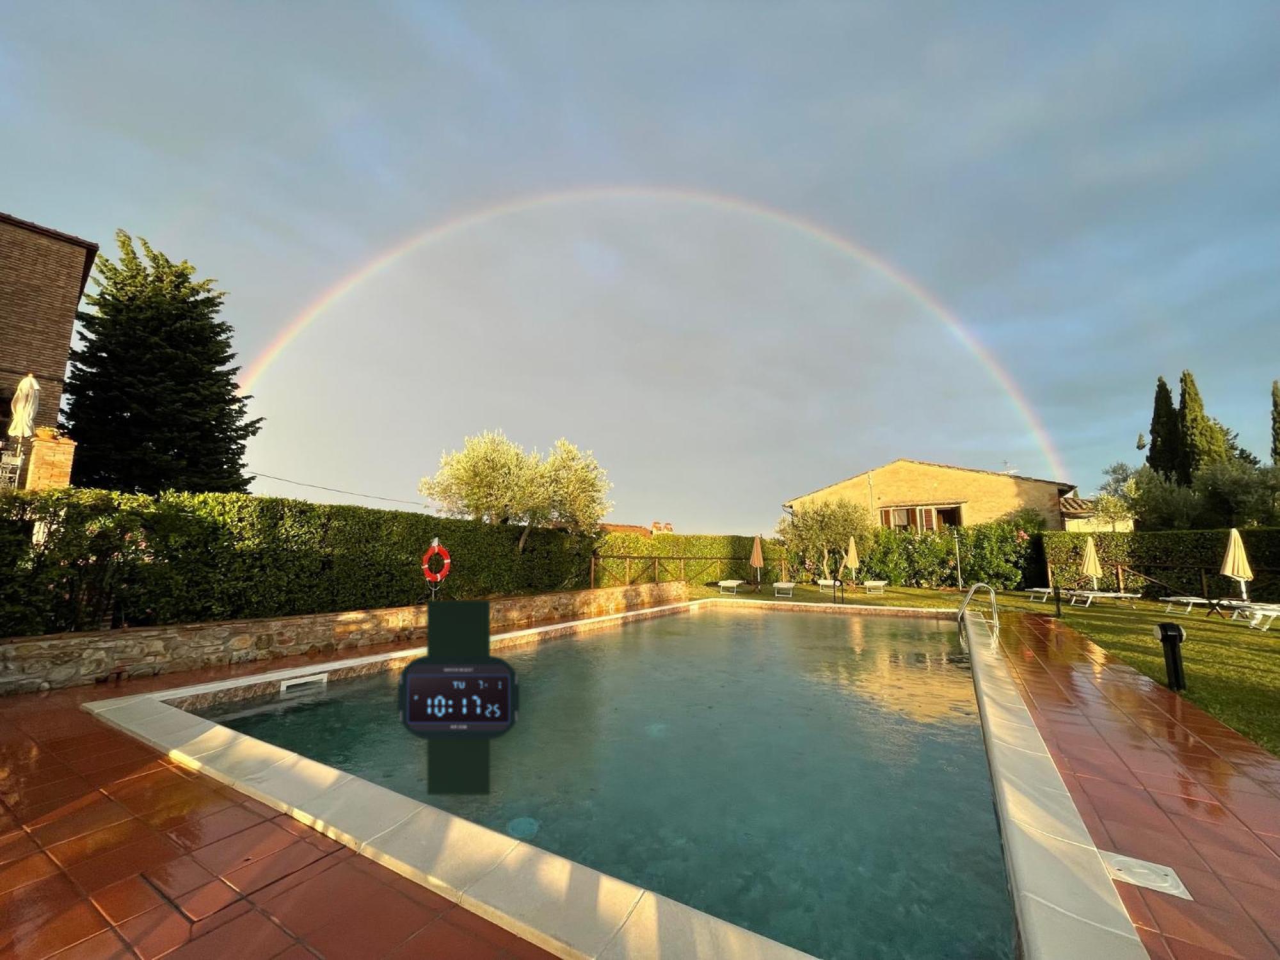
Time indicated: 10:17:25
